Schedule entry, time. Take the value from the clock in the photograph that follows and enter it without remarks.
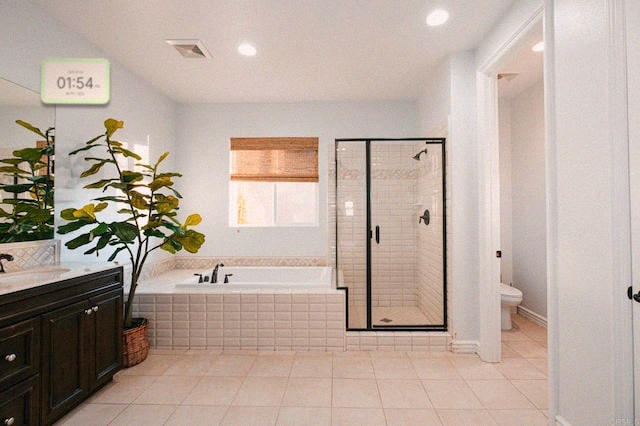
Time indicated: 1:54
